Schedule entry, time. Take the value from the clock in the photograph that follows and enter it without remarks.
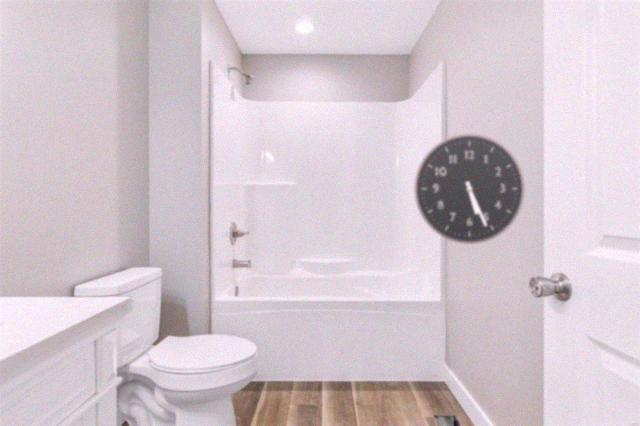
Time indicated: 5:26
